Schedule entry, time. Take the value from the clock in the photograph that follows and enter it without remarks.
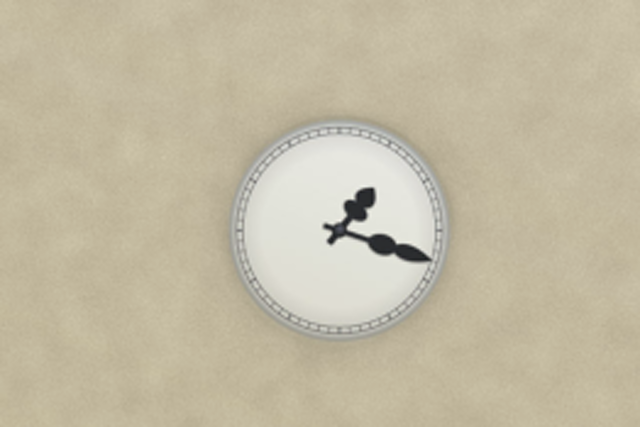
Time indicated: 1:18
